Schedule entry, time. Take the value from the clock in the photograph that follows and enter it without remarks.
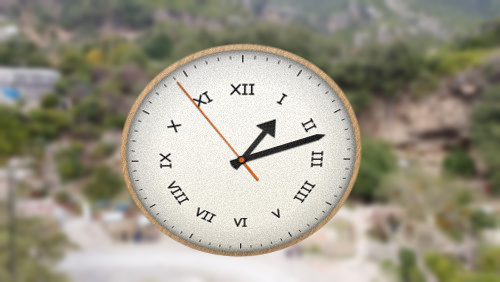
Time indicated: 1:11:54
